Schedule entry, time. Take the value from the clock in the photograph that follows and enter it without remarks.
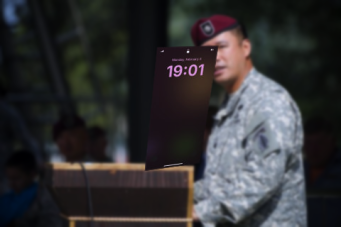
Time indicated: 19:01
